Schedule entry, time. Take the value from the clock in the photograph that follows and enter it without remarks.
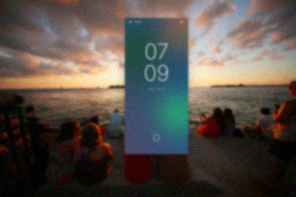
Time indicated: 7:09
